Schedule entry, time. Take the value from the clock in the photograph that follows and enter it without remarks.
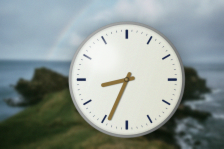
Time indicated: 8:34
